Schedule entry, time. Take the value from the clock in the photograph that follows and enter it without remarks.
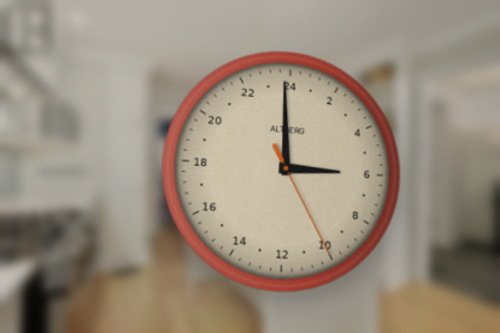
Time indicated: 5:59:25
